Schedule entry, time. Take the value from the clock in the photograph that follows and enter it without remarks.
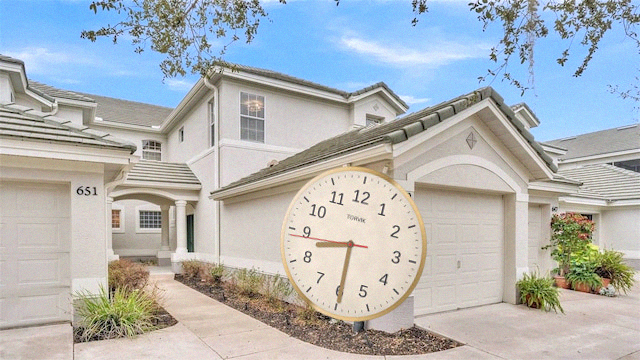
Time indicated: 8:29:44
